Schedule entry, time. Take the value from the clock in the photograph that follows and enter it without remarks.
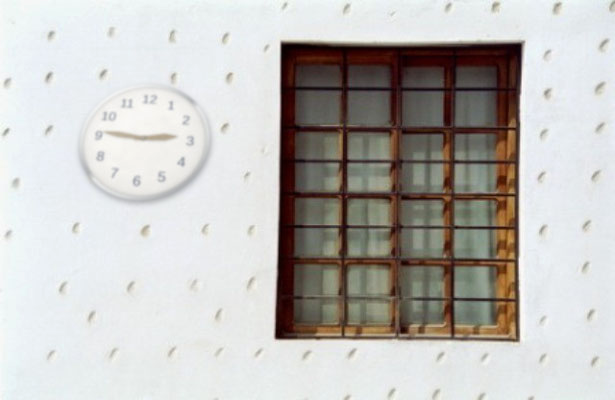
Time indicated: 2:46
